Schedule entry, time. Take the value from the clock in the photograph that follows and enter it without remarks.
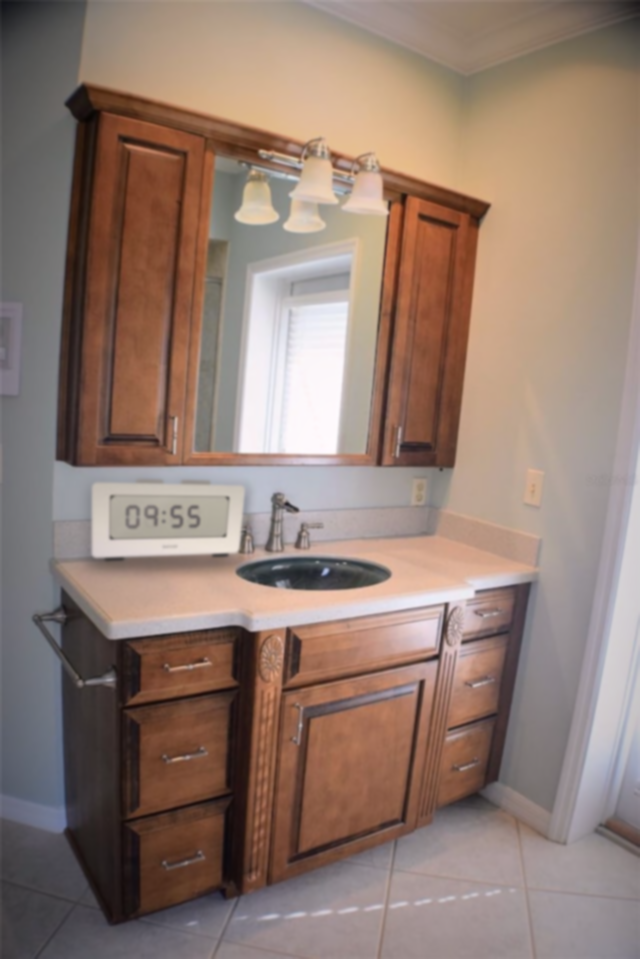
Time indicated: 9:55
